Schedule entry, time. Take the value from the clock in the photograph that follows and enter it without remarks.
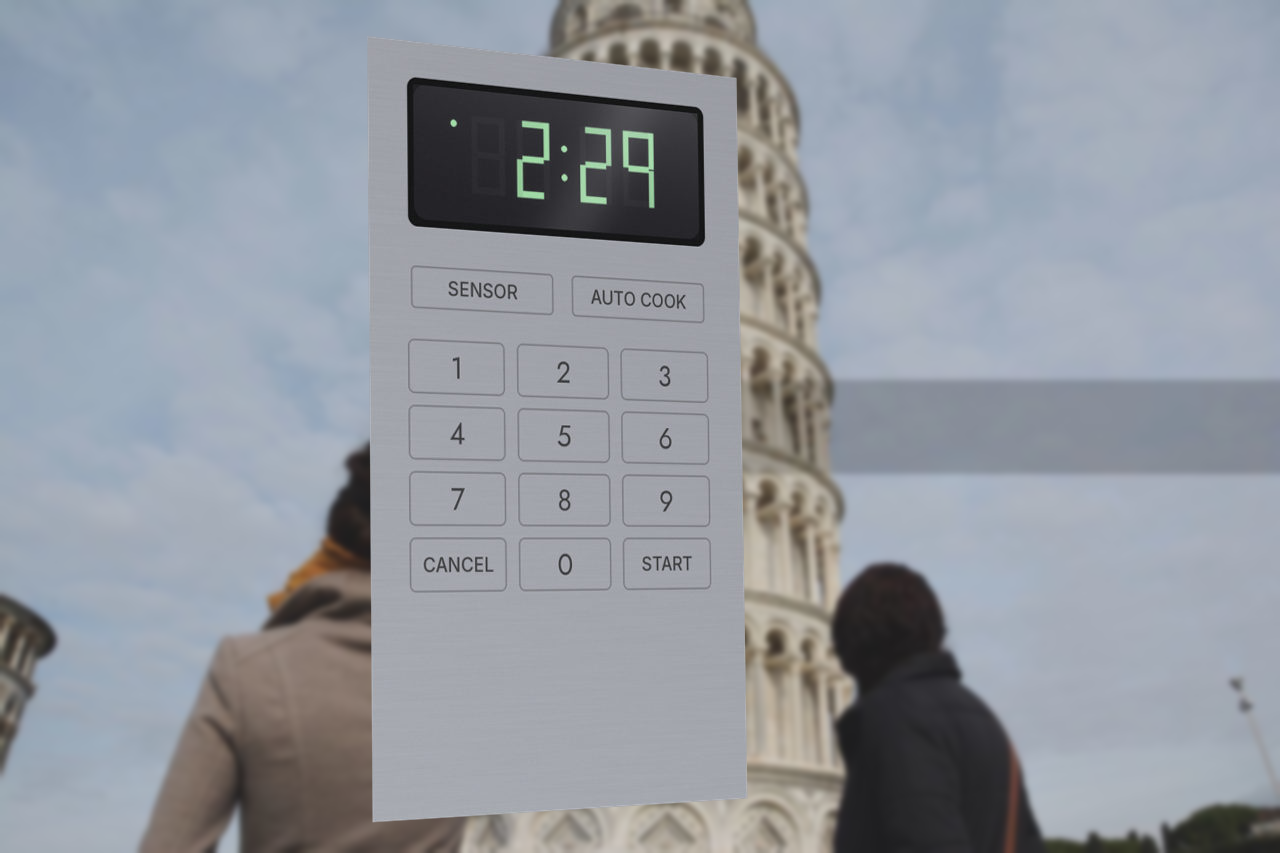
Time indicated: 2:29
